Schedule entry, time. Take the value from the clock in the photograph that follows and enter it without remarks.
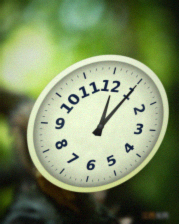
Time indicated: 12:05
